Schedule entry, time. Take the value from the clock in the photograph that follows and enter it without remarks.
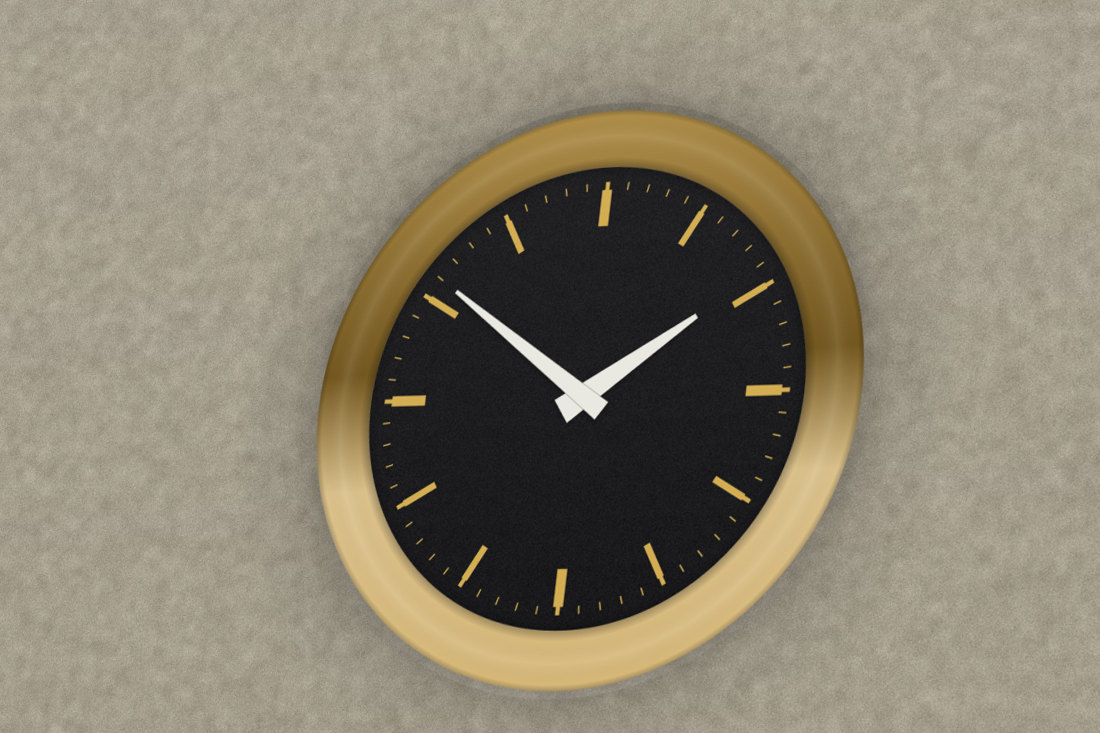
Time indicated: 1:51
